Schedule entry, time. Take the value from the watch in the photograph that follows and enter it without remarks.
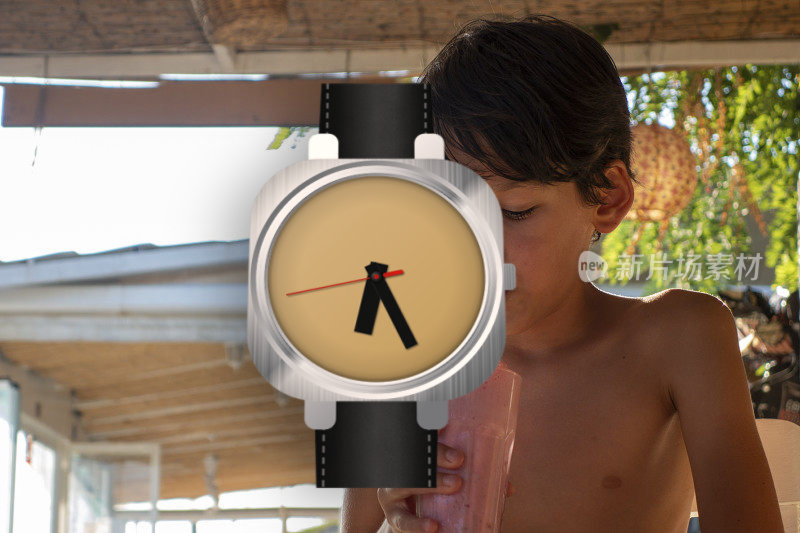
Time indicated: 6:25:43
